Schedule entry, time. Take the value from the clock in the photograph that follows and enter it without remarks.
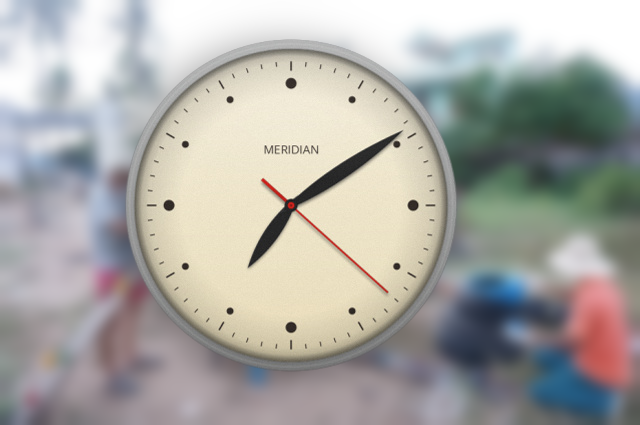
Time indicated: 7:09:22
